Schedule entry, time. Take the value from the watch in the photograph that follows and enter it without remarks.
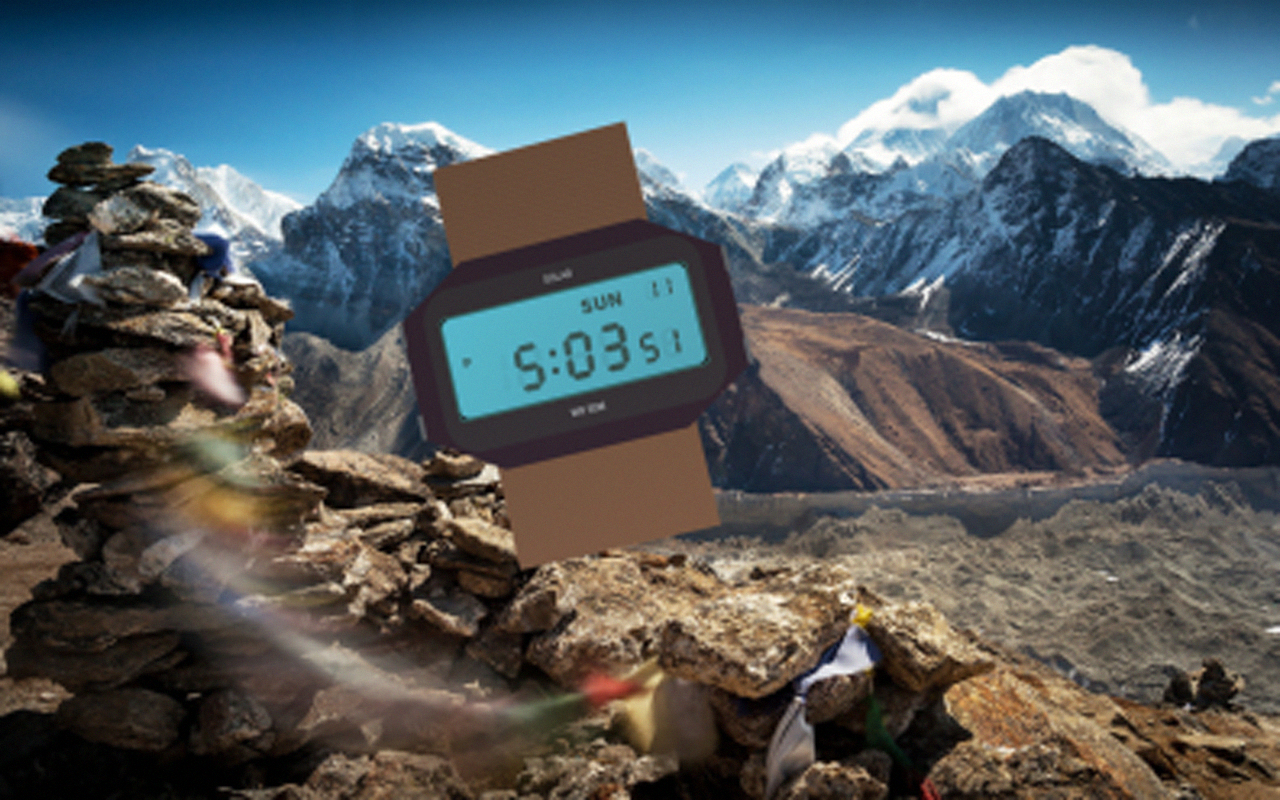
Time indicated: 5:03:51
